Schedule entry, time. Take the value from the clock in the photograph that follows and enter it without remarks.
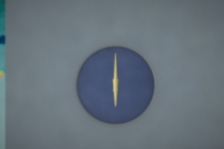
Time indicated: 6:00
